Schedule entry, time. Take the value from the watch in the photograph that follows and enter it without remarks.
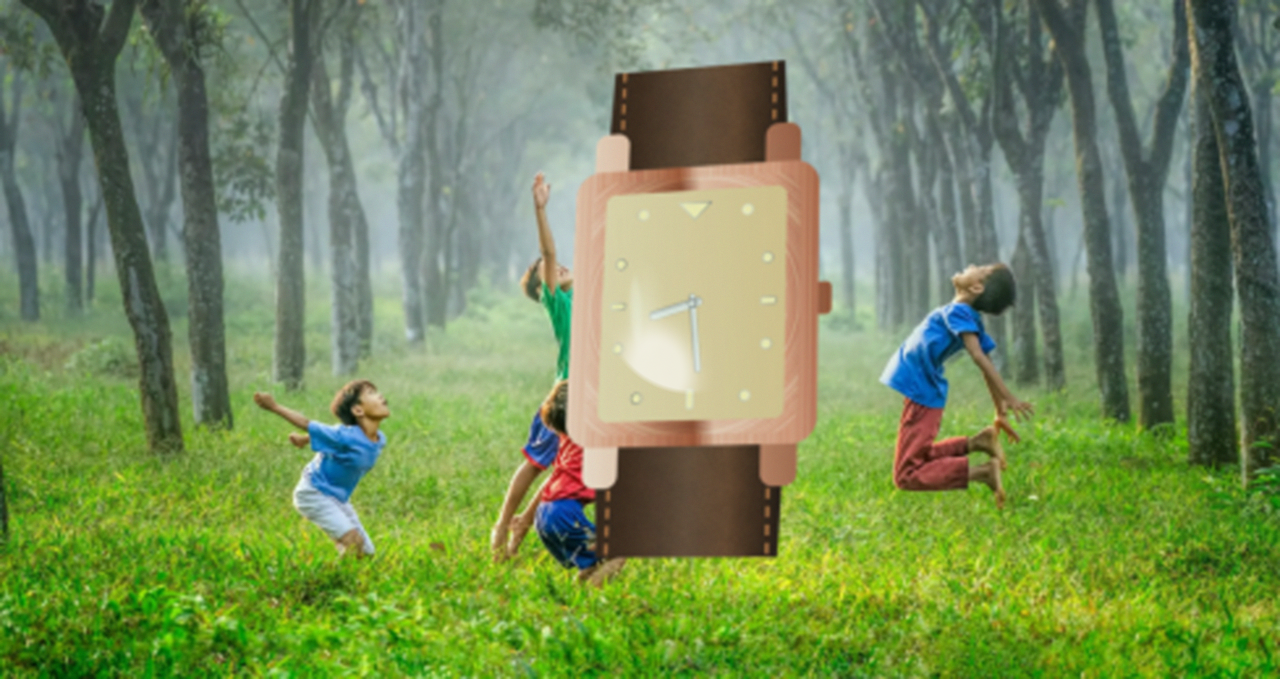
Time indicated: 8:29
